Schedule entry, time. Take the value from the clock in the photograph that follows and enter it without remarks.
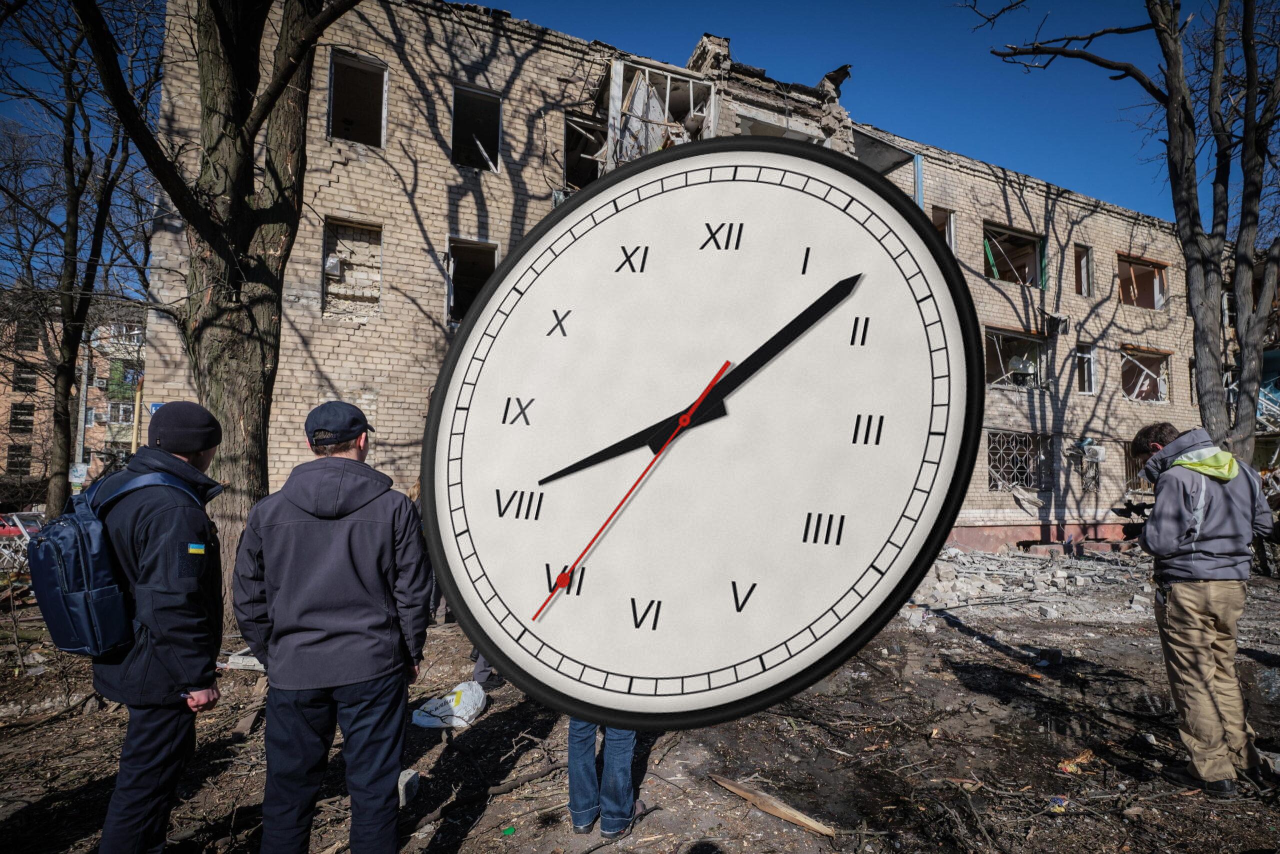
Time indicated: 8:07:35
